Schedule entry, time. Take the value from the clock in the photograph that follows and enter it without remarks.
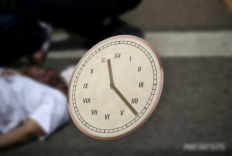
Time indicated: 11:22
